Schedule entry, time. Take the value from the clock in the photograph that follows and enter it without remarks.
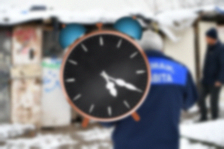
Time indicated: 5:20
